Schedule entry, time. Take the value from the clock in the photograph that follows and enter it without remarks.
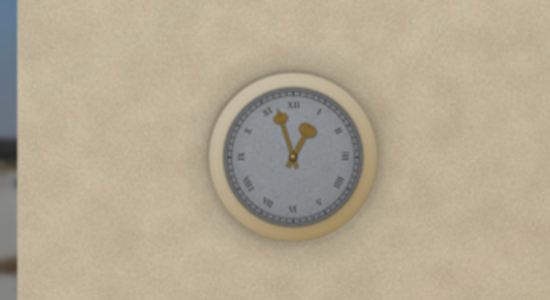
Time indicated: 12:57
